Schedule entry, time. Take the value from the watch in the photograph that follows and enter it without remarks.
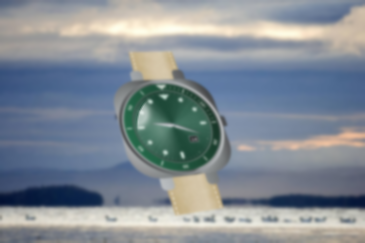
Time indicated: 9:19
